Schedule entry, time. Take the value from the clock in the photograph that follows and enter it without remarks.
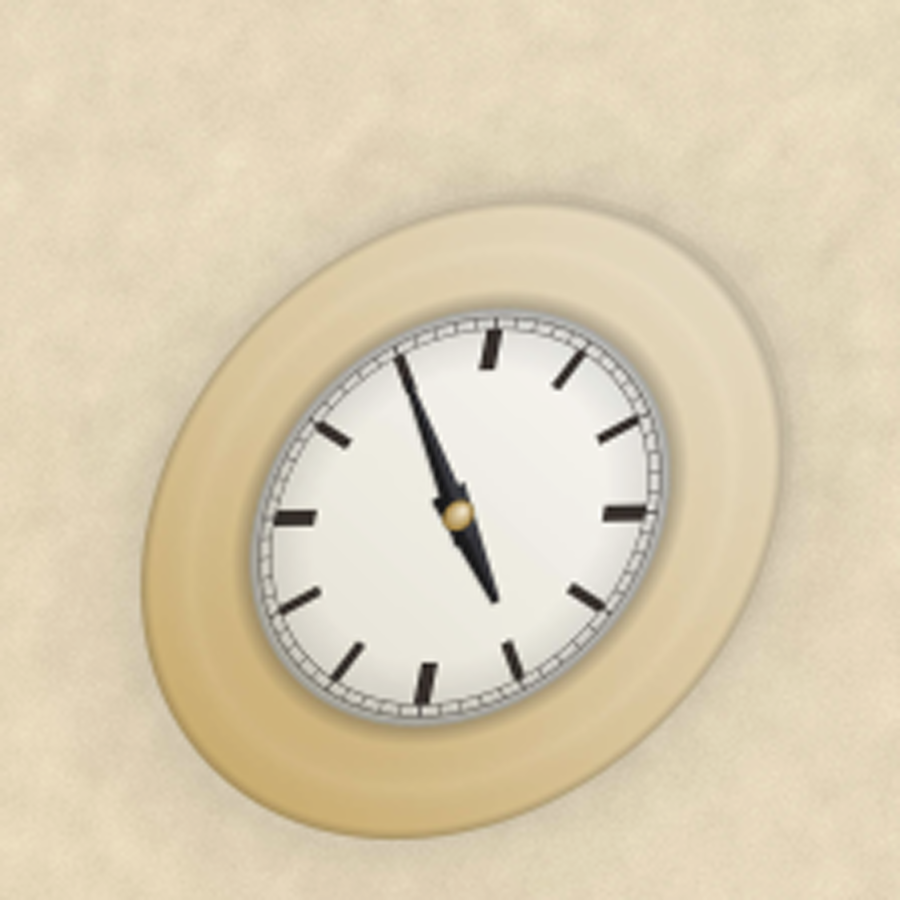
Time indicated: 4:55
